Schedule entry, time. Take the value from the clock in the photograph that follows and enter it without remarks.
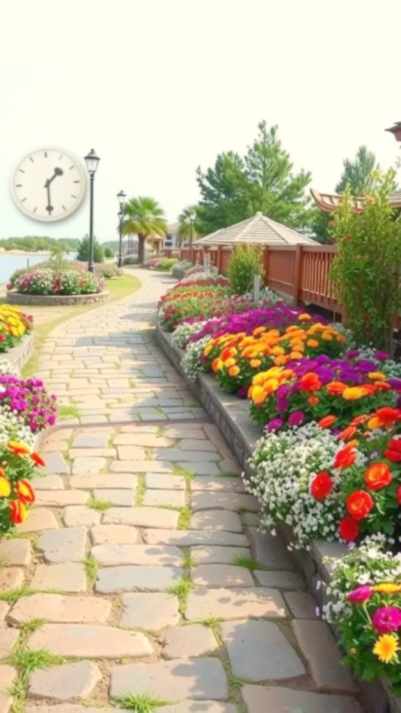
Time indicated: 1:30
